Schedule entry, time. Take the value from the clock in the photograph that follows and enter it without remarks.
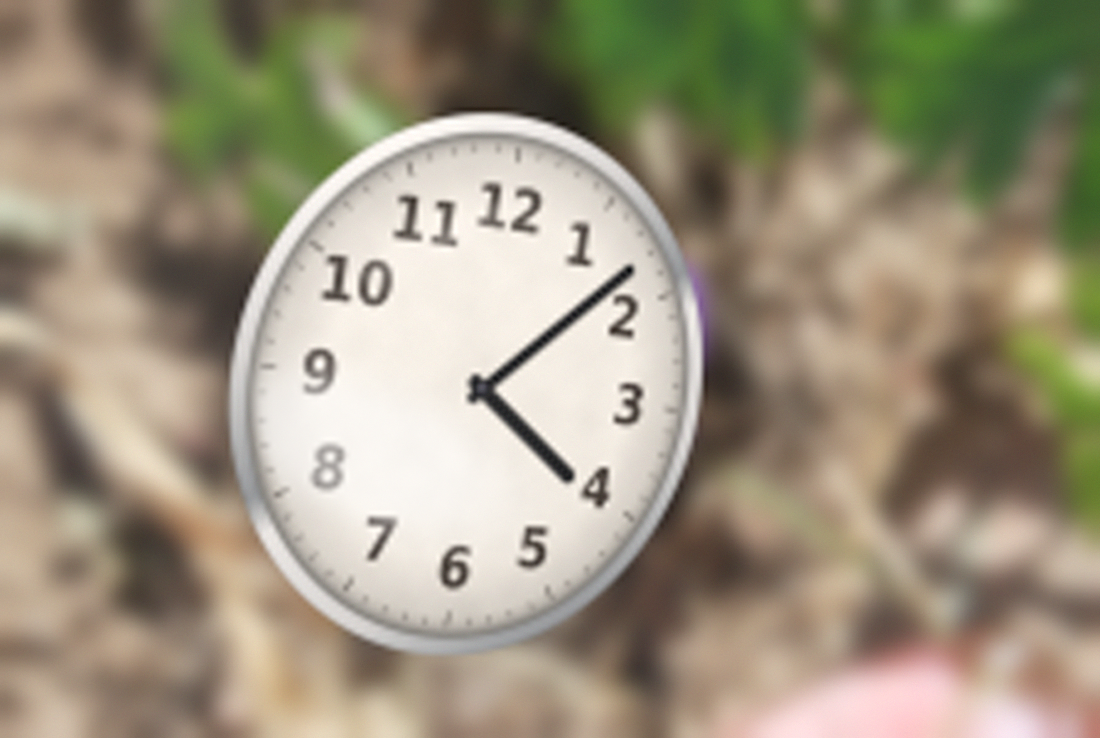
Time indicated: 4:08
